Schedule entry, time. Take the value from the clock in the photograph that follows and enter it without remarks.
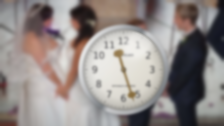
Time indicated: 11:27
